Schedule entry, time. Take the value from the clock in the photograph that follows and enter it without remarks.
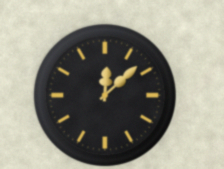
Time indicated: 12:08
